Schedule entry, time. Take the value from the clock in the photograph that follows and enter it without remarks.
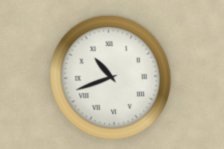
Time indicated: 10:42
